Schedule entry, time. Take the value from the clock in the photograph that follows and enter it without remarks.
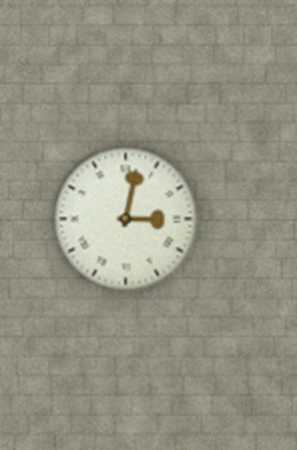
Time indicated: 3:02
